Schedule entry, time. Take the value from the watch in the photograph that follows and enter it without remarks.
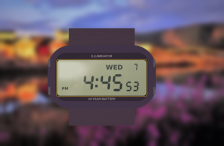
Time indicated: 4:45:53
